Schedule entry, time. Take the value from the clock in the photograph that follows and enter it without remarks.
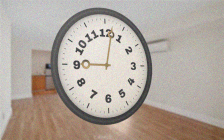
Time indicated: 9:02
